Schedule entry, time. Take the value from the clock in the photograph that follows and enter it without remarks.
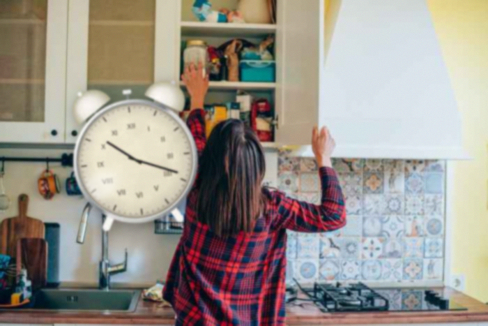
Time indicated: 10:19
